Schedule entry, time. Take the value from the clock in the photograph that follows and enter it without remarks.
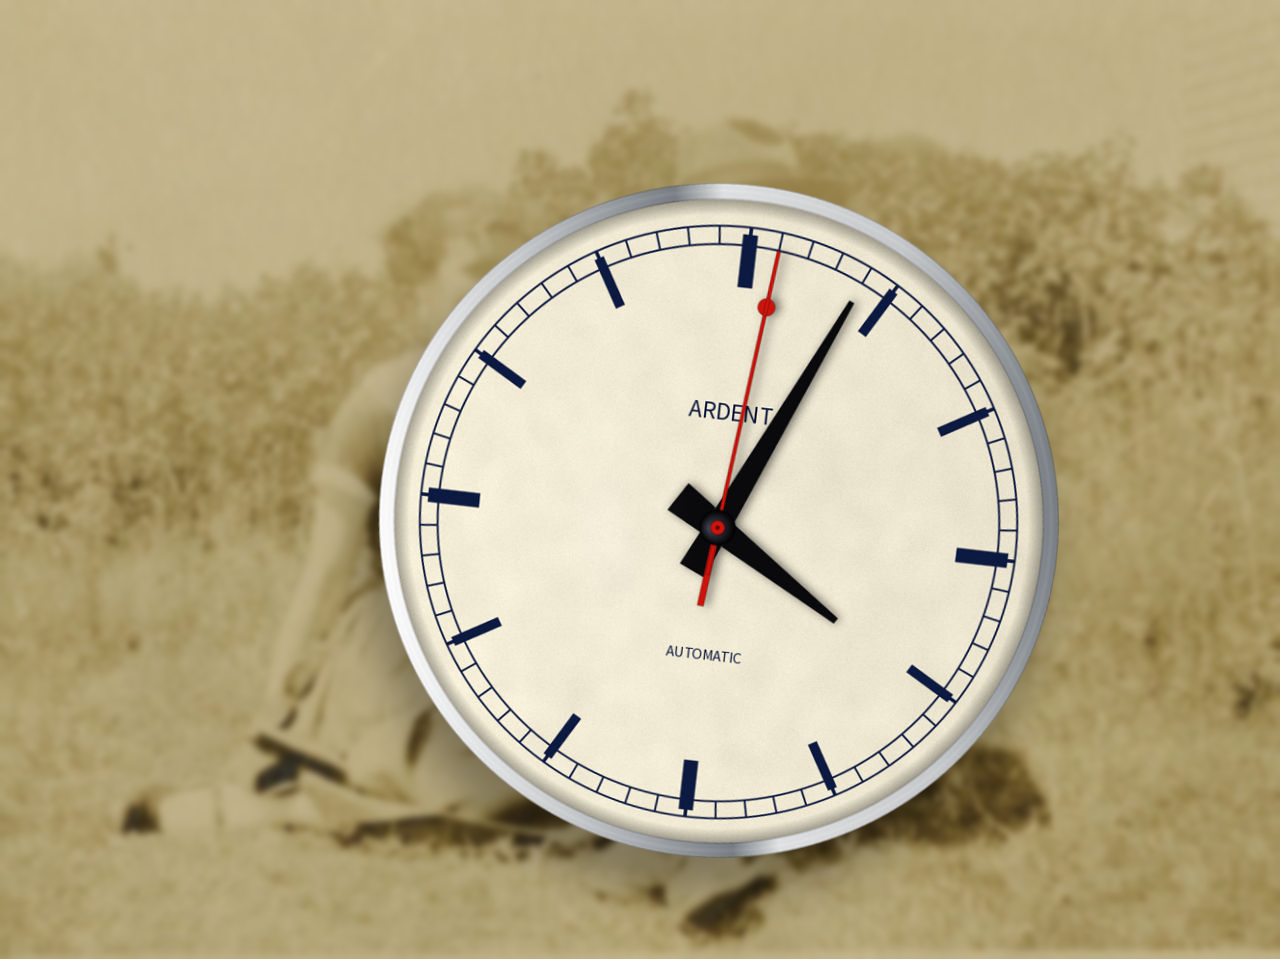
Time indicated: 4:04:01
